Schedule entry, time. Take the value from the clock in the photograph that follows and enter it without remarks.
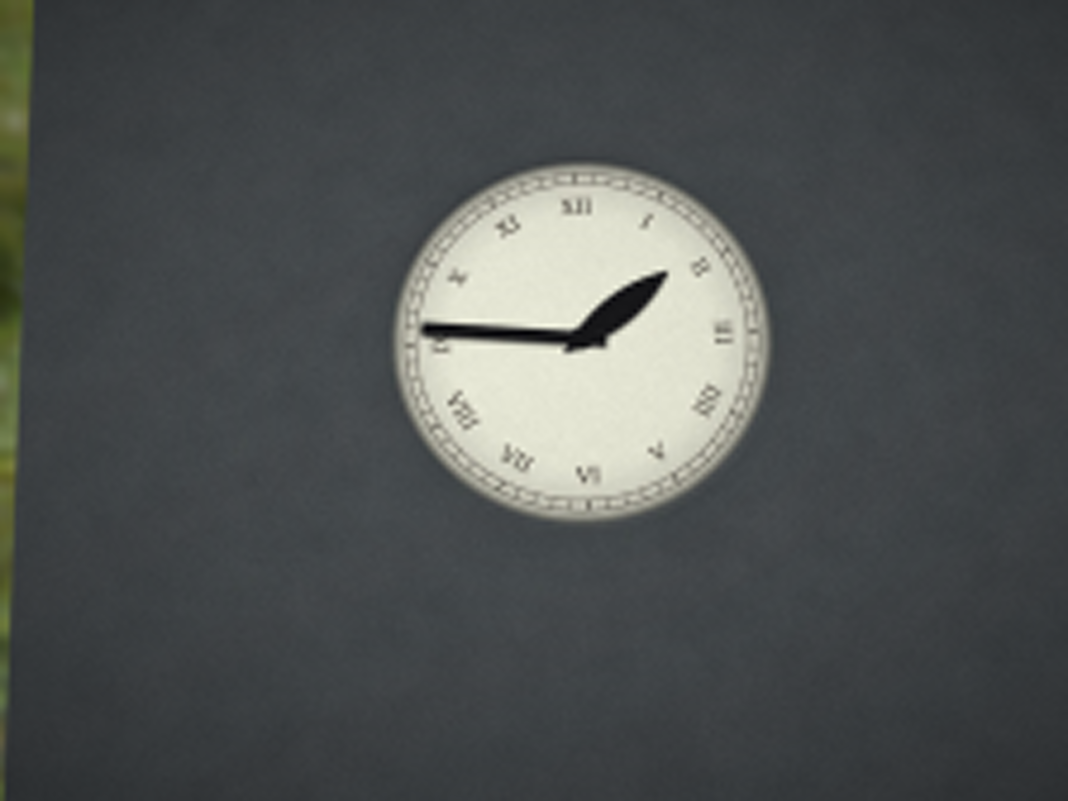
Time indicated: 1:46
